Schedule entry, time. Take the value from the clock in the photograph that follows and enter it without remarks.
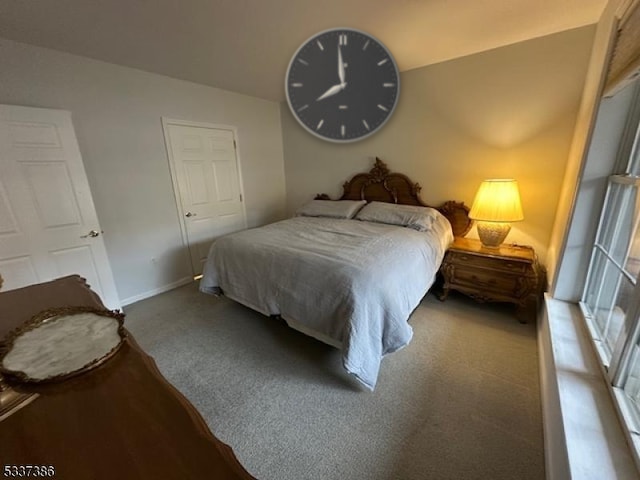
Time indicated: 7:59
